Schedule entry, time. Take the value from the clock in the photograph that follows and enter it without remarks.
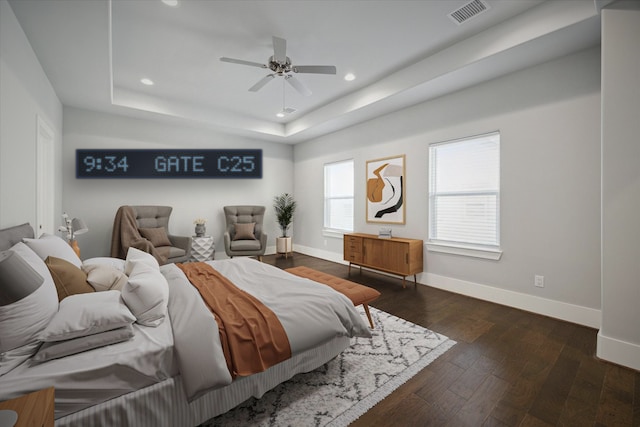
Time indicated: 9:34
